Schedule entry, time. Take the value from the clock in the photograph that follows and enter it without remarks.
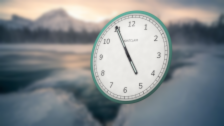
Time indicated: 4:55
